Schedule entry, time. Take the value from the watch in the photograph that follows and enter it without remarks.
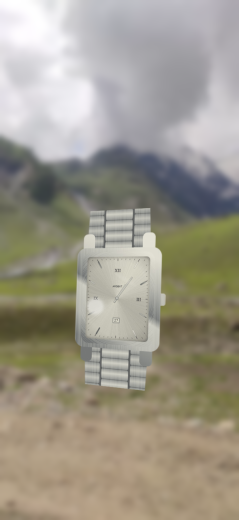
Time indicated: 1:06
